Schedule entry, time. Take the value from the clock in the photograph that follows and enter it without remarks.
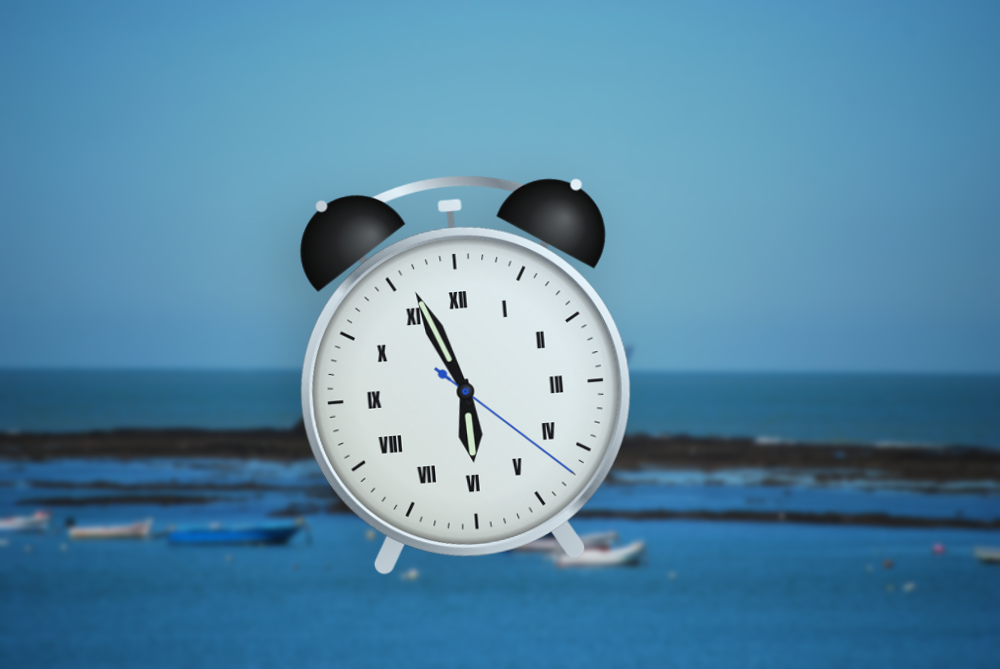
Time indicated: 5:56:22
